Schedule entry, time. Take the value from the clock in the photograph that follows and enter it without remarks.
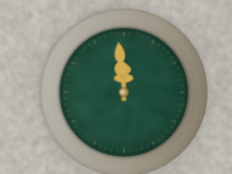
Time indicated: 11:59
